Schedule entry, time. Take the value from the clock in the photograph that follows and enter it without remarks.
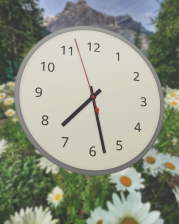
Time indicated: 7:27:57
